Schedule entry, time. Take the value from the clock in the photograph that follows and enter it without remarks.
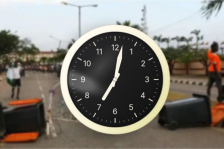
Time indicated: 7:02
